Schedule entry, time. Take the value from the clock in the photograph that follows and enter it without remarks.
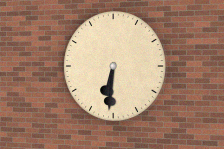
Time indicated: 6:31
